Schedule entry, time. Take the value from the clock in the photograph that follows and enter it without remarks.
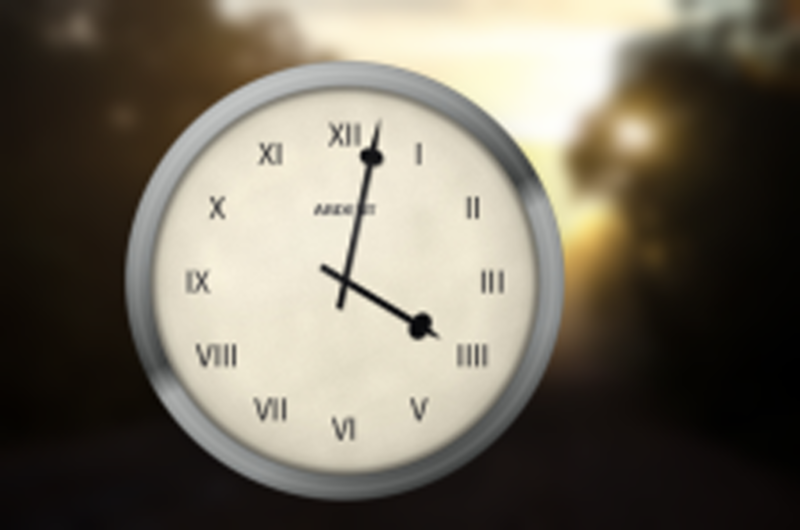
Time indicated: 4:02
